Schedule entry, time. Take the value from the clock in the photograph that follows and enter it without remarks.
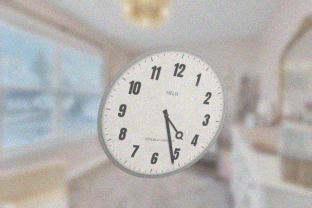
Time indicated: 4:26
